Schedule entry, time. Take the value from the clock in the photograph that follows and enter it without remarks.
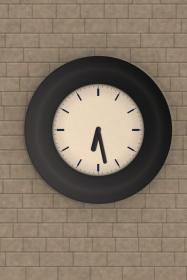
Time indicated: 6:28
